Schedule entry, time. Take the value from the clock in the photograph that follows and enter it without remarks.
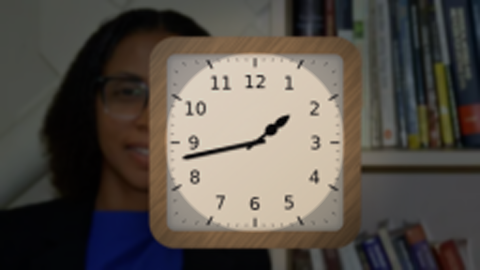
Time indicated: 1:43
